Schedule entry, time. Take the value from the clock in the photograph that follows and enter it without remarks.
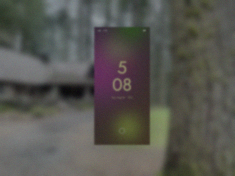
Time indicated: 5:08
